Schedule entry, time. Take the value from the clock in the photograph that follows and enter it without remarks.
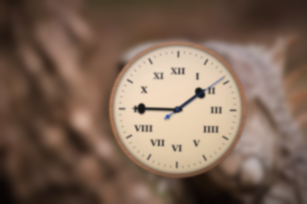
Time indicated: 1:45:09
